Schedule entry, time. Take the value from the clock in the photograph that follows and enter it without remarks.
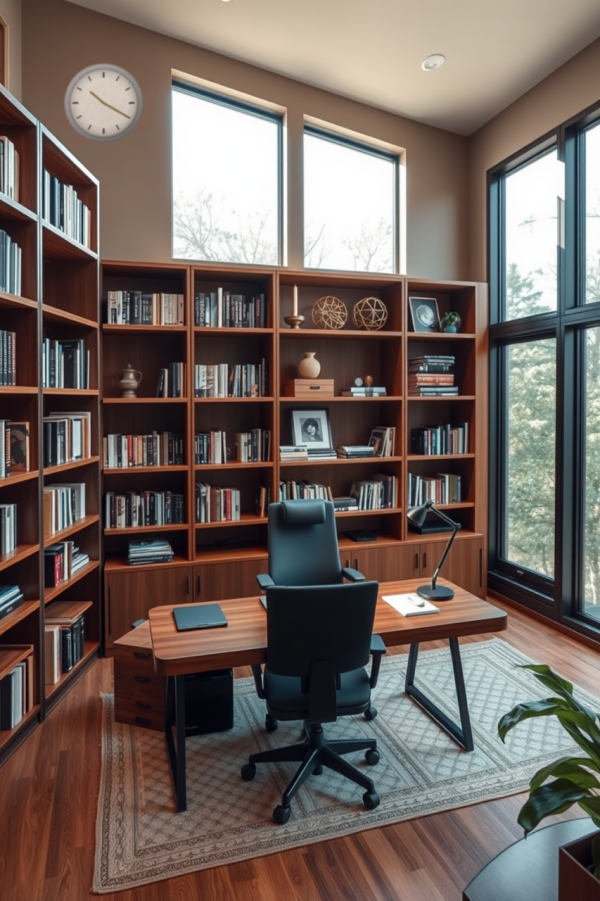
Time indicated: 10:20
